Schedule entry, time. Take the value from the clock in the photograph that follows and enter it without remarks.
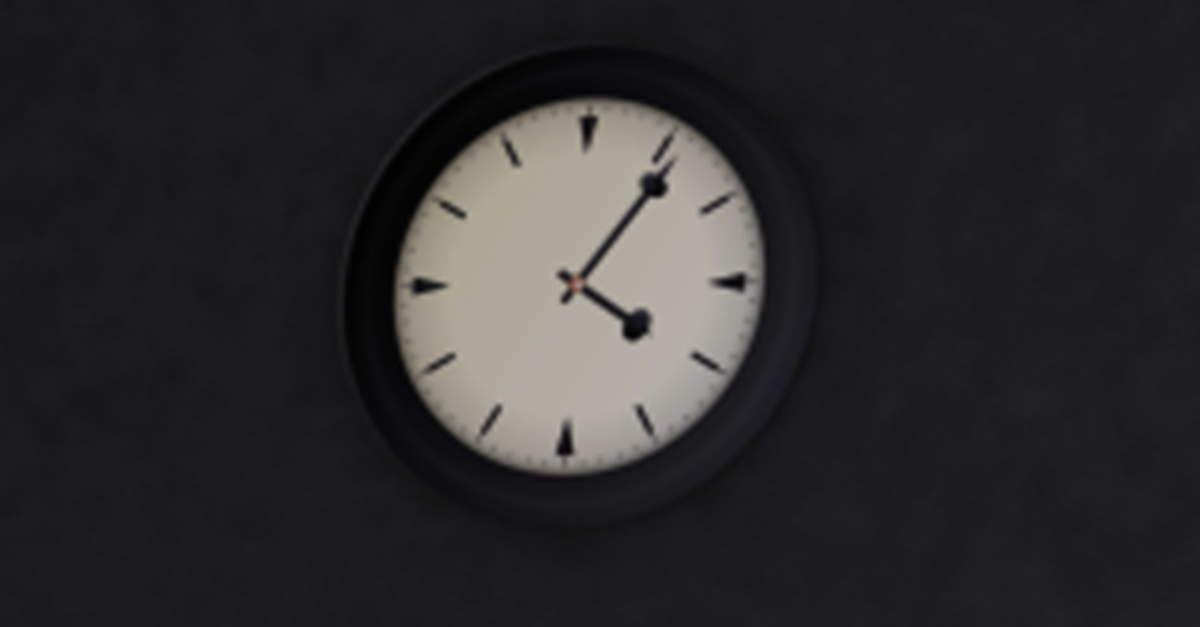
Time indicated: 4:06
